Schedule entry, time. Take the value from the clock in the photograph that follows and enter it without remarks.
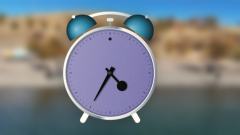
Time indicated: 4:35
